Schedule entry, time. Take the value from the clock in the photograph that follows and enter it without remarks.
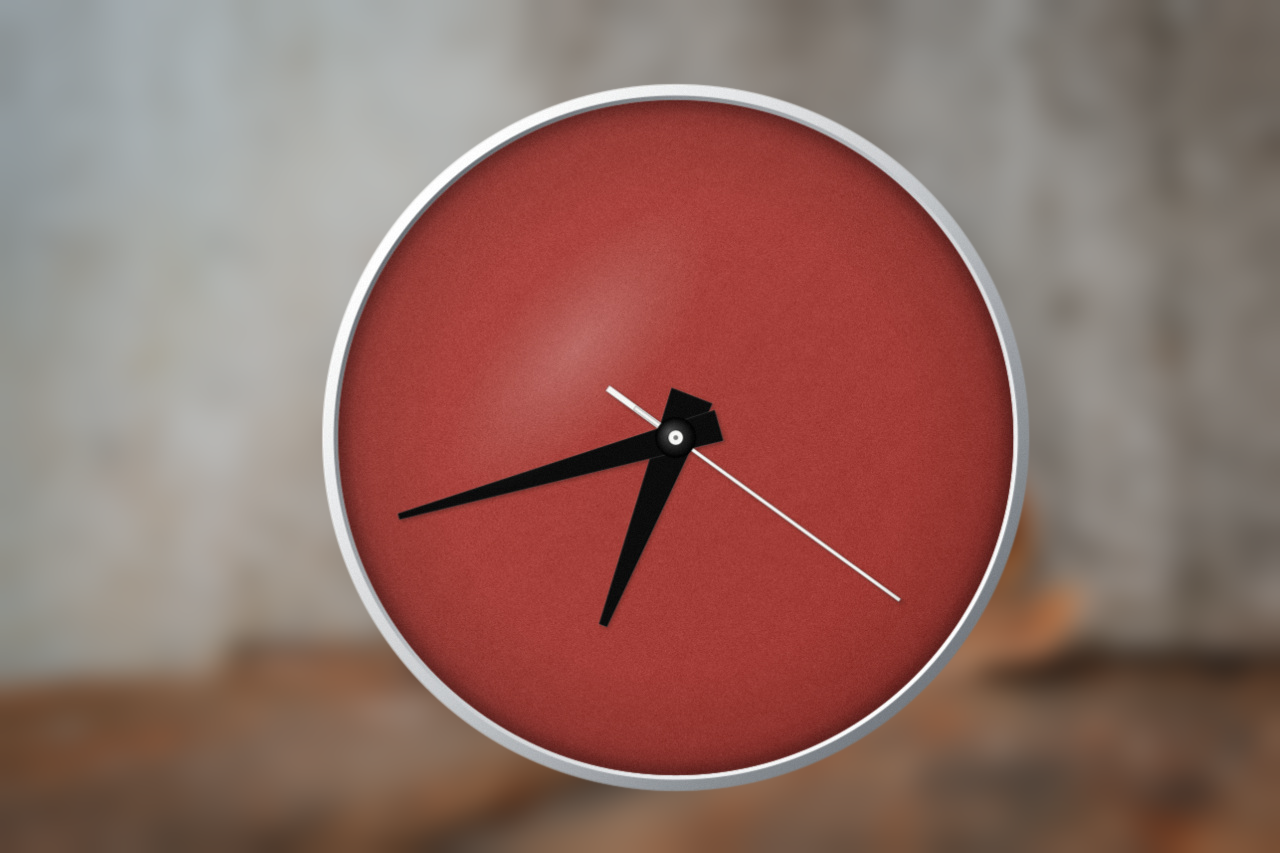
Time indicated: 6:42:21
